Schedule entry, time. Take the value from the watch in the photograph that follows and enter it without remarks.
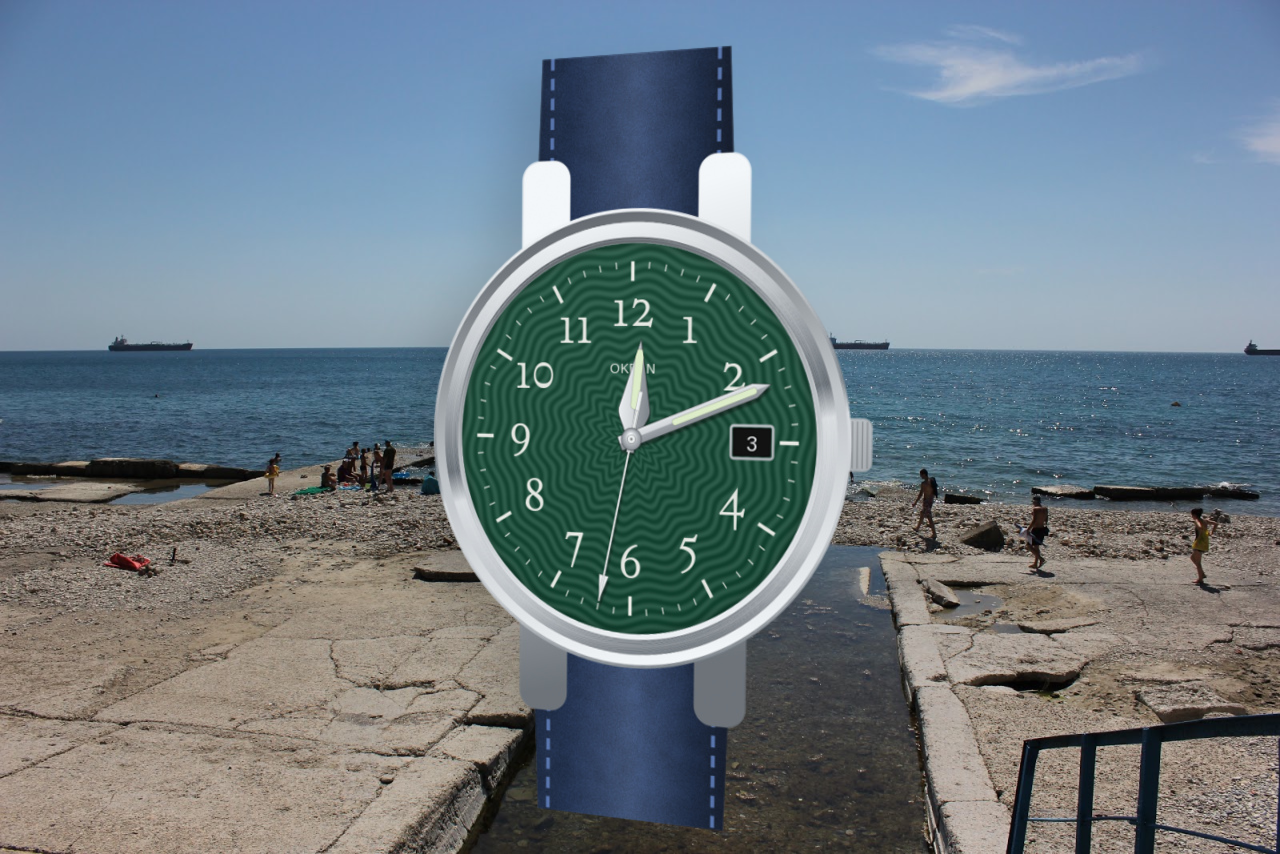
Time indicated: 12:11:32
